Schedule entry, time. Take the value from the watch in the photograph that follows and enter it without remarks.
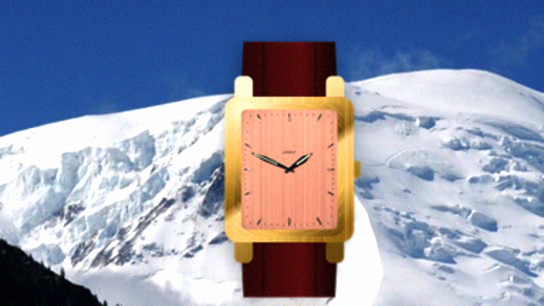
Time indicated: 1:49
